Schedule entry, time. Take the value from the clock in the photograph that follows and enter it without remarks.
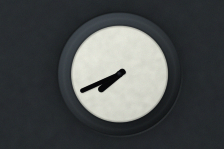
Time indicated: 7:41
